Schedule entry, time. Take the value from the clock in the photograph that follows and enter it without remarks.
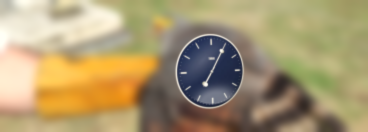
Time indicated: 7:05
